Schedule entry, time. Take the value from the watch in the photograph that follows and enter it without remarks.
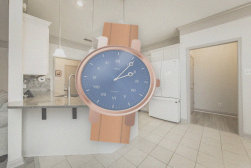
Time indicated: 2:06
